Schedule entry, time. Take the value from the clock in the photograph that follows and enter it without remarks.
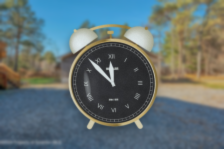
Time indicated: 11:53
